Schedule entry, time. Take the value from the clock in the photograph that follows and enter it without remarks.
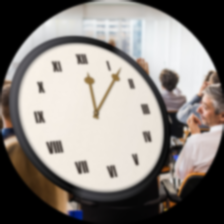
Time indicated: 12:07
